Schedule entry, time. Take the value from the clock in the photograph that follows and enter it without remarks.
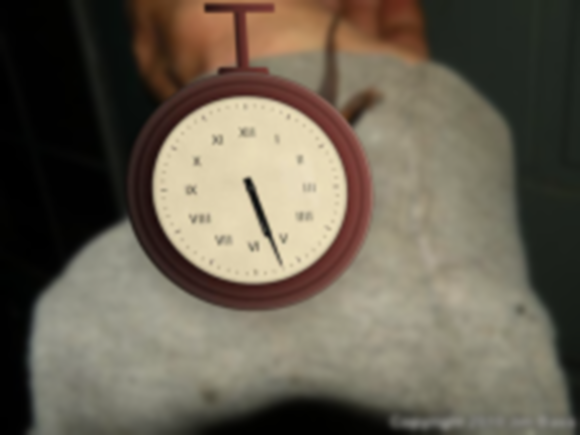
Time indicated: 5:27
